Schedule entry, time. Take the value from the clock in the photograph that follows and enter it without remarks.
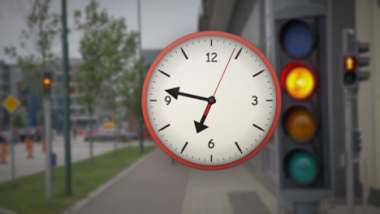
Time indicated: 6:47:04
